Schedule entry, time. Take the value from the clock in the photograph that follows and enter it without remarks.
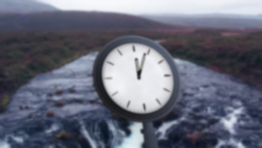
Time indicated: 12:04
